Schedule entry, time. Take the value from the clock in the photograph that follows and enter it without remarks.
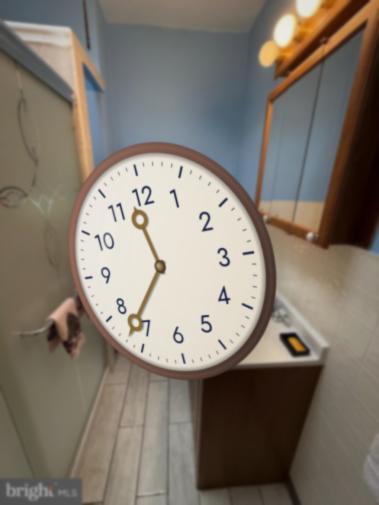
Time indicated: 11:37
